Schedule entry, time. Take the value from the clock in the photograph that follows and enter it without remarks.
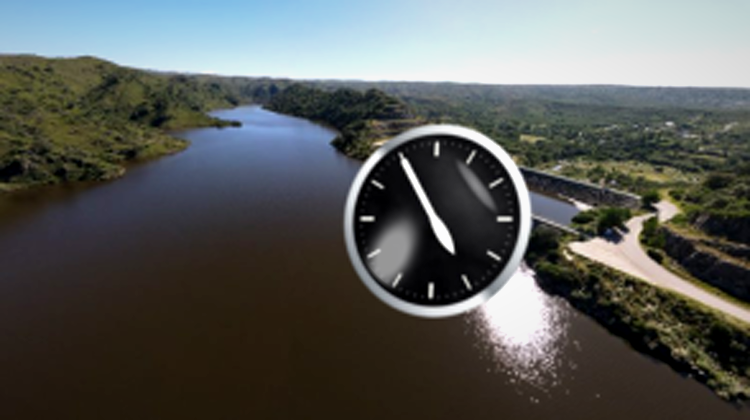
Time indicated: 4:55
